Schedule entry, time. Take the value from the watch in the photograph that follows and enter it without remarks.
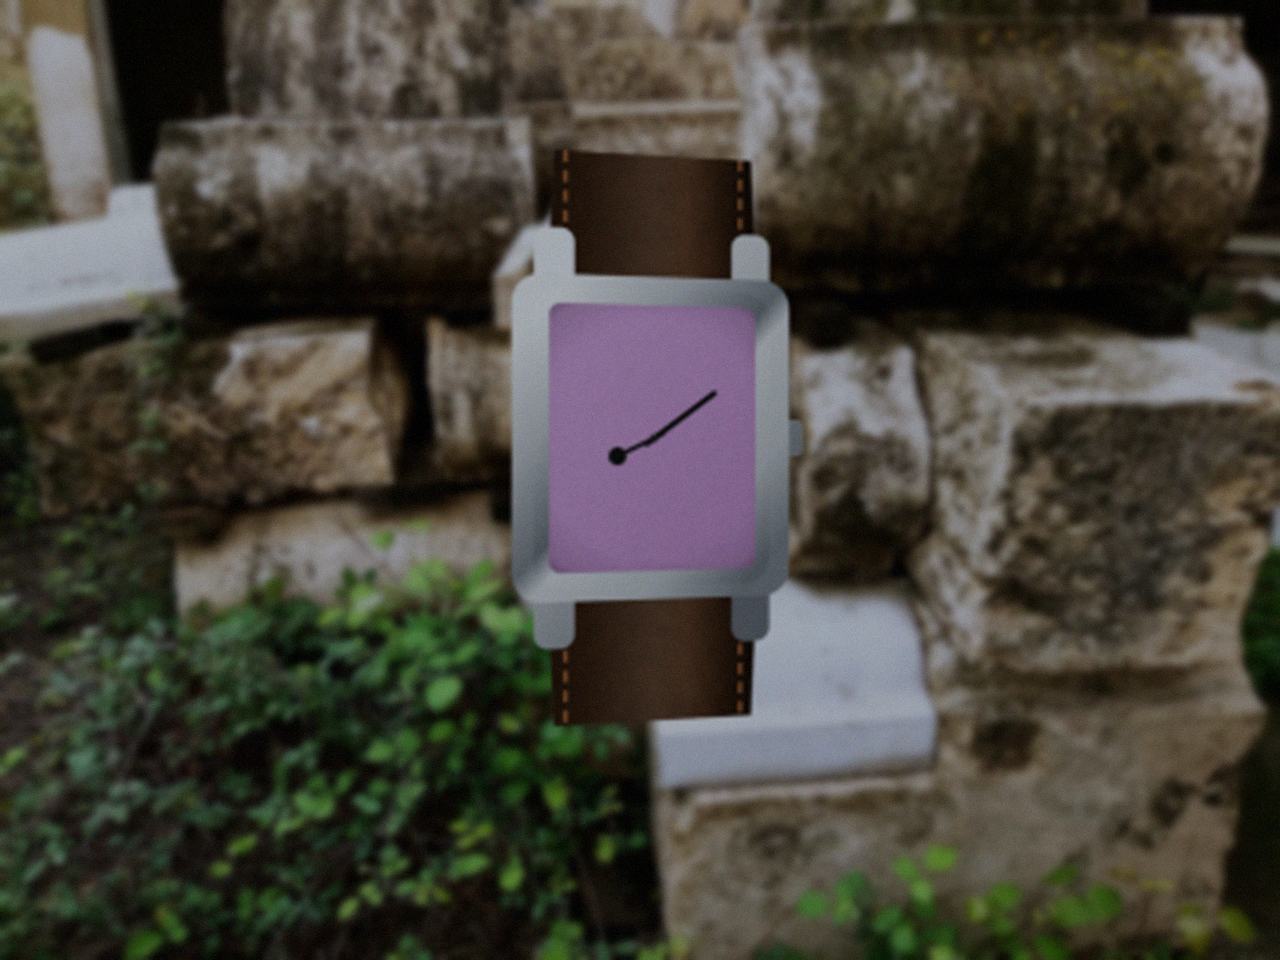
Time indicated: 8:09
